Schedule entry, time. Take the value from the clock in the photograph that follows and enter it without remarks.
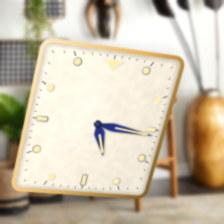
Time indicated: 5:16
